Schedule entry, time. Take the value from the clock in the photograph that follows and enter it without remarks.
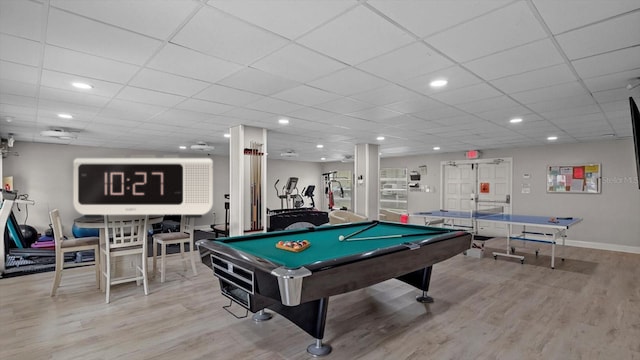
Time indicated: 10:27
